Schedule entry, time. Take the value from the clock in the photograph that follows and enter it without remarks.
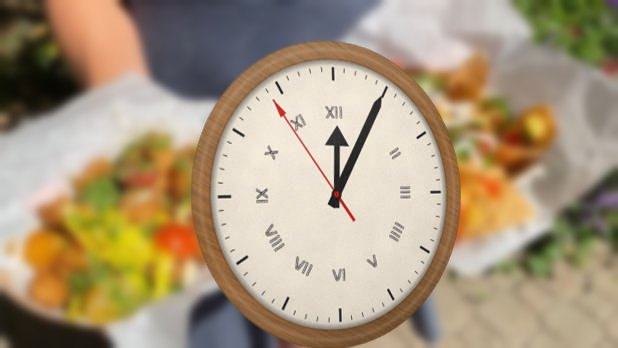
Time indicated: 12:04:54
